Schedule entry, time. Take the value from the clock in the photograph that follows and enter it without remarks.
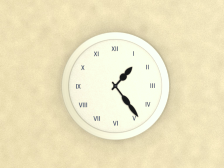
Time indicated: 1:24
